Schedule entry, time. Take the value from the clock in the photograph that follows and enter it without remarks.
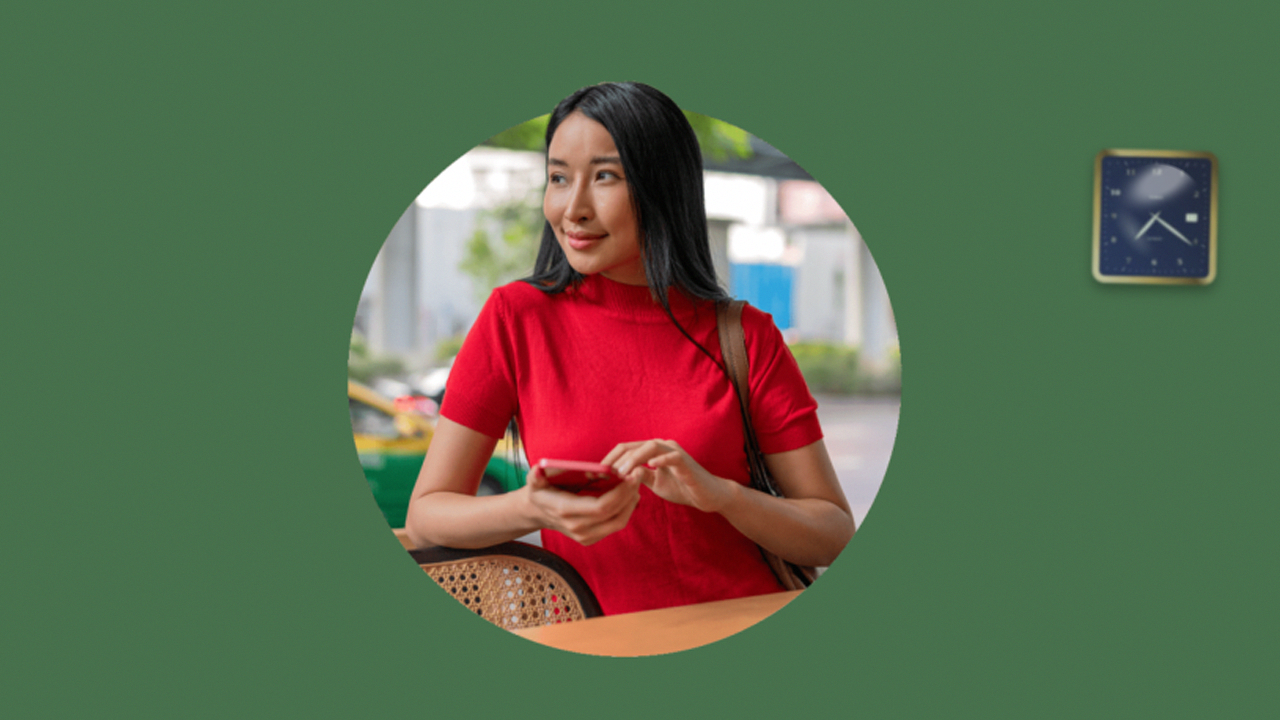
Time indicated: 7:21
